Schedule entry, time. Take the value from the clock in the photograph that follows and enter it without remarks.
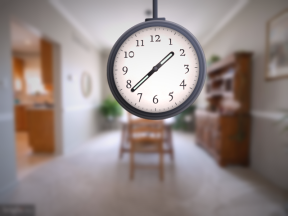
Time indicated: 1:38
